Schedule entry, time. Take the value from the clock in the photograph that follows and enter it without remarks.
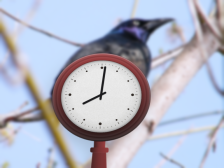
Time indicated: 8:01
